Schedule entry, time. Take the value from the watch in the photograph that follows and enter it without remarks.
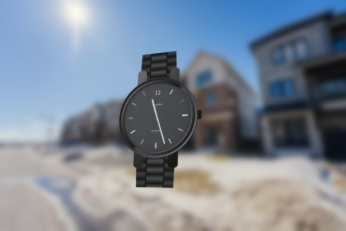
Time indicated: 11:27
